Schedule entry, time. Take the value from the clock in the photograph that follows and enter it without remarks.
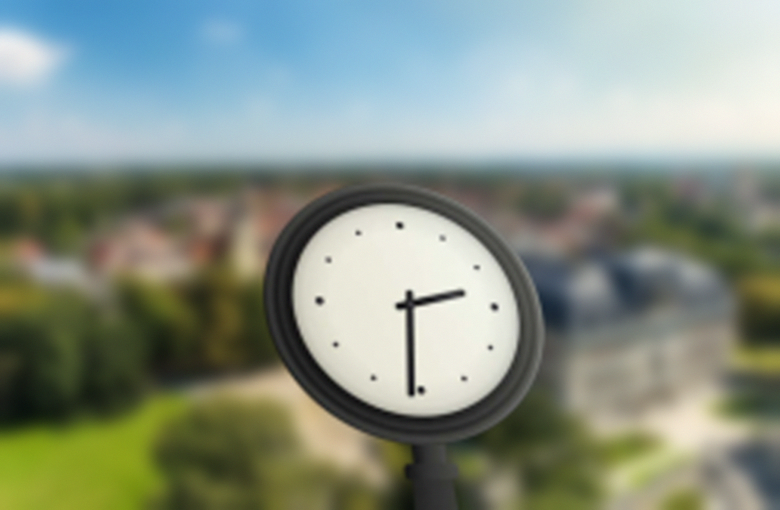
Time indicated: 2:31
